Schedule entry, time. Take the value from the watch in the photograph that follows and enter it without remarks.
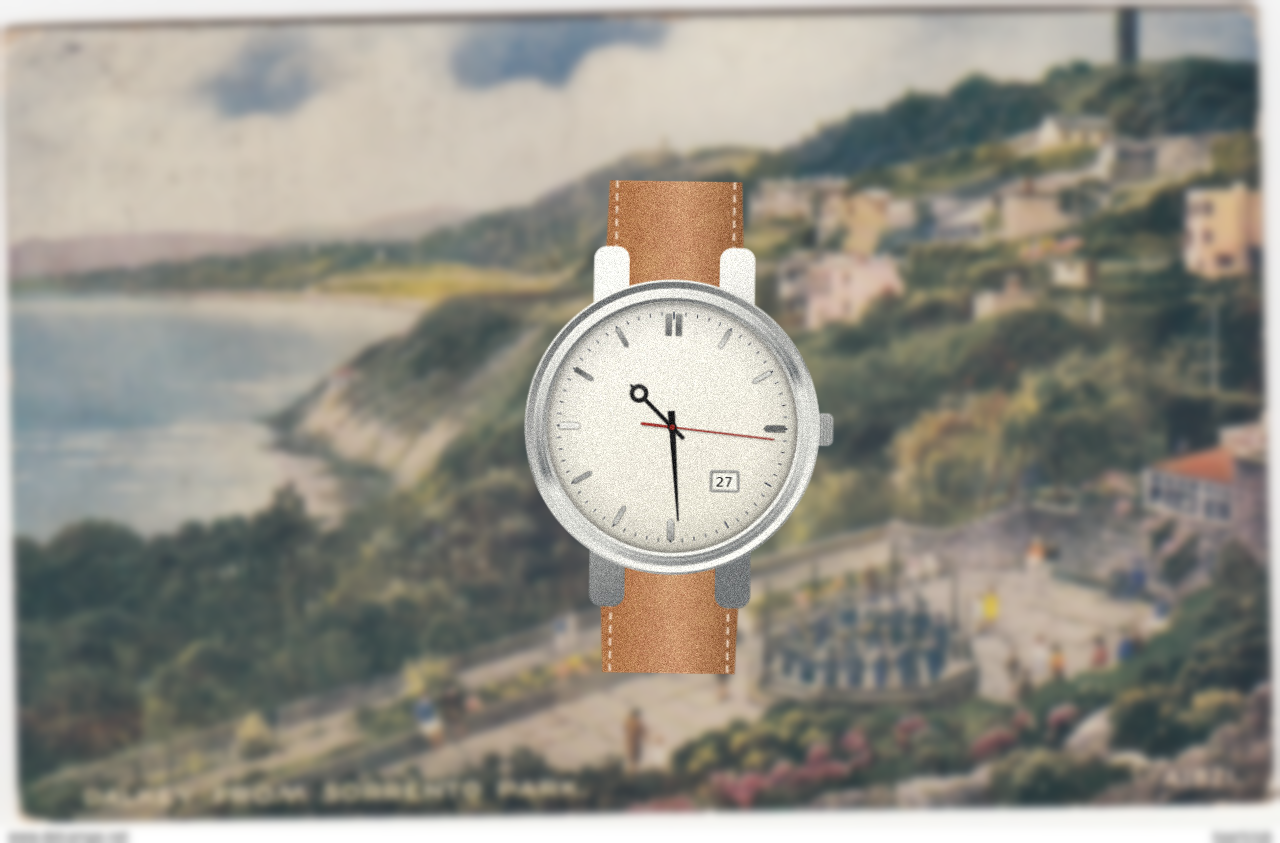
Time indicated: 10:29:16
